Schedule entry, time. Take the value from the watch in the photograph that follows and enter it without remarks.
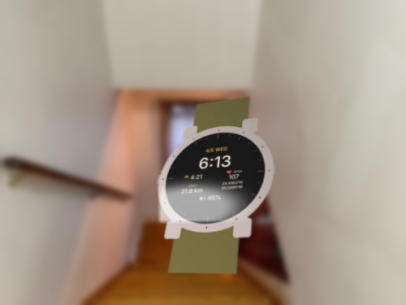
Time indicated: 6:13
